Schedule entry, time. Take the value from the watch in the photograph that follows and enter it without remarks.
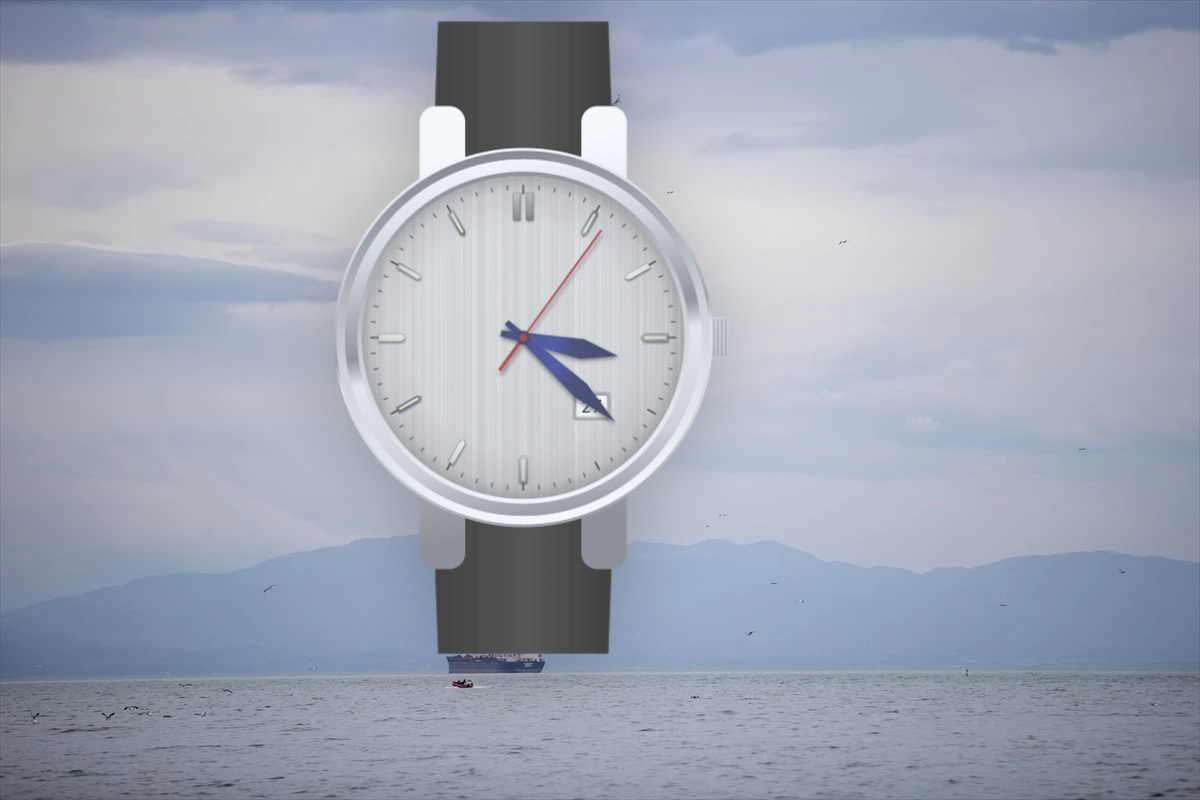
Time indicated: 3:22:06
